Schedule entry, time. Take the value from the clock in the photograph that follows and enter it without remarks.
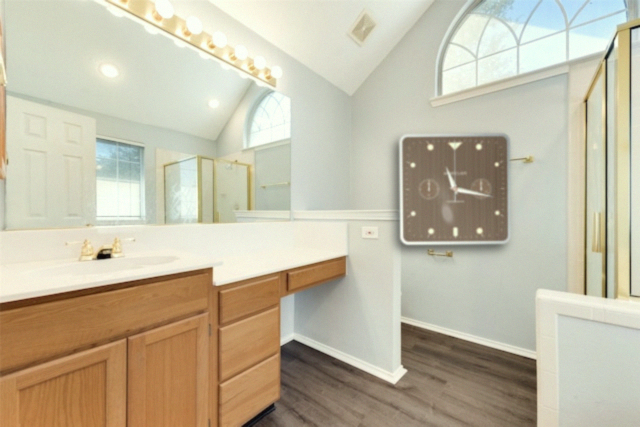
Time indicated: 11:17
